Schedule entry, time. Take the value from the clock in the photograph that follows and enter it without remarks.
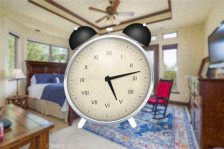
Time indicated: 5:13
